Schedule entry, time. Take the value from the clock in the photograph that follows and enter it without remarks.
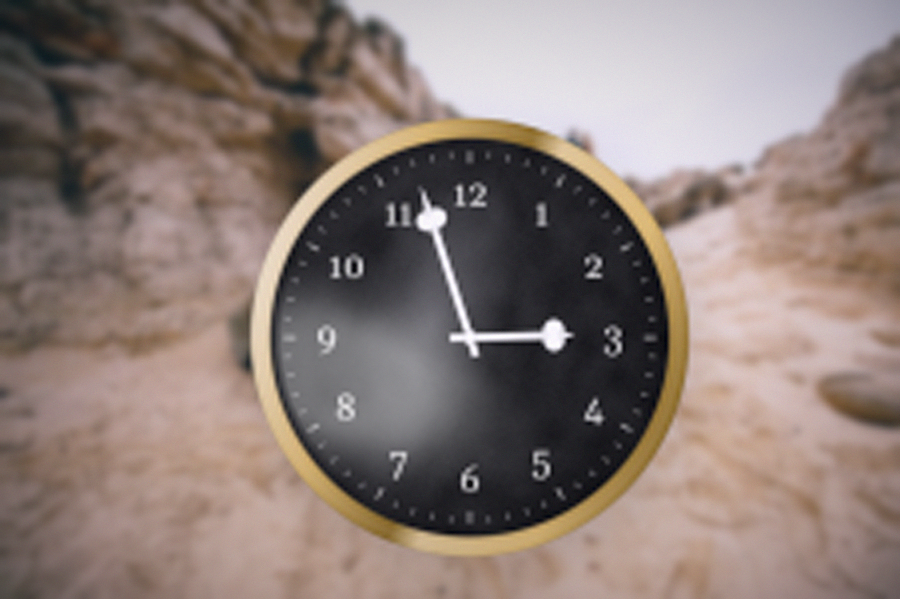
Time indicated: 2:57
